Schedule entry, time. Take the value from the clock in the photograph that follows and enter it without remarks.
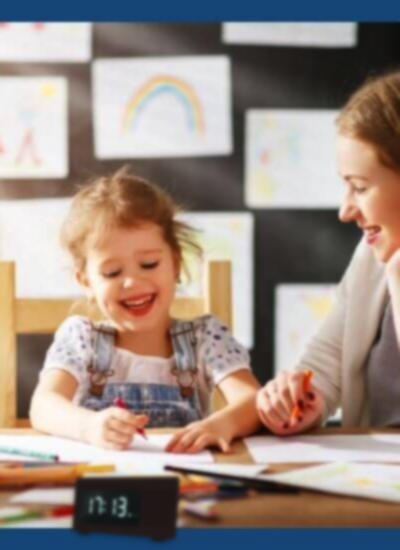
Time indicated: 17:13
